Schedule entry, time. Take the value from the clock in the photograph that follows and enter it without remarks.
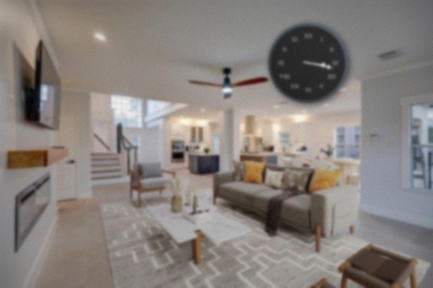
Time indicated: 3:17
